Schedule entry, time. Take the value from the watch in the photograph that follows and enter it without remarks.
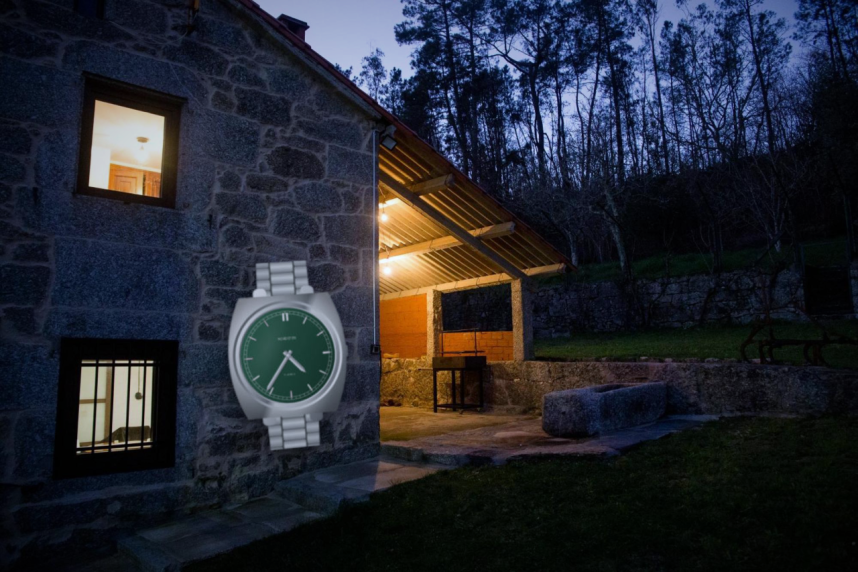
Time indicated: 4:36
